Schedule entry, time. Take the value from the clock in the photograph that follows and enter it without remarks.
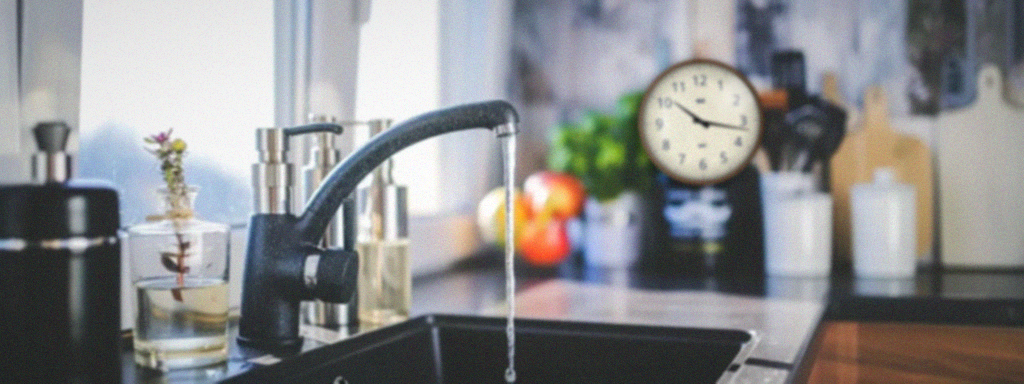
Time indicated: 10:17
